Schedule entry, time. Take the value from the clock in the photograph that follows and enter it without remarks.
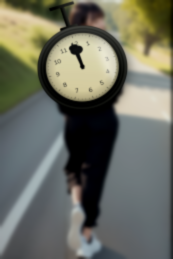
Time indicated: 11:59
